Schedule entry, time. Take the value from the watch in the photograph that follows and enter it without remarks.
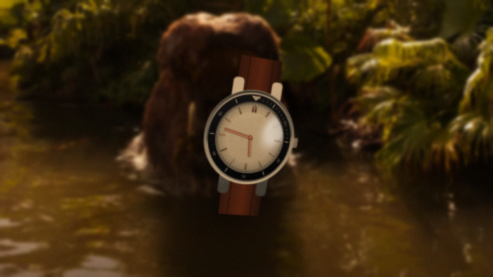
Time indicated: 5:47
